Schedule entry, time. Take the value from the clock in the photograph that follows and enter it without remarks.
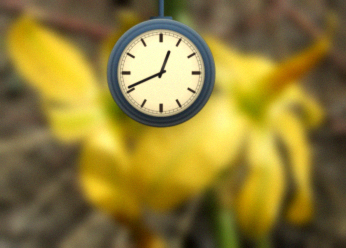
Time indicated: 12:41
